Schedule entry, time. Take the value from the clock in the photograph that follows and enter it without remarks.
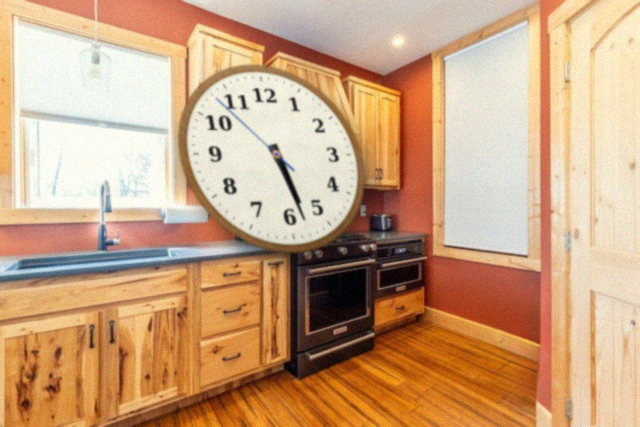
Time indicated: 5:27:53
